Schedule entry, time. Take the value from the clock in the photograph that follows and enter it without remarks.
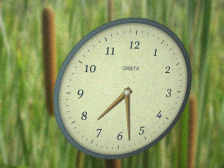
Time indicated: 7:28
